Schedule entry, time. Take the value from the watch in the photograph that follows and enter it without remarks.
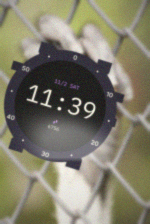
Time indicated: 11:39
